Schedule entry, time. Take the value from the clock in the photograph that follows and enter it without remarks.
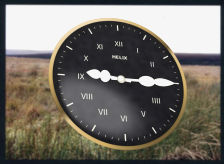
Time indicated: 9:15
